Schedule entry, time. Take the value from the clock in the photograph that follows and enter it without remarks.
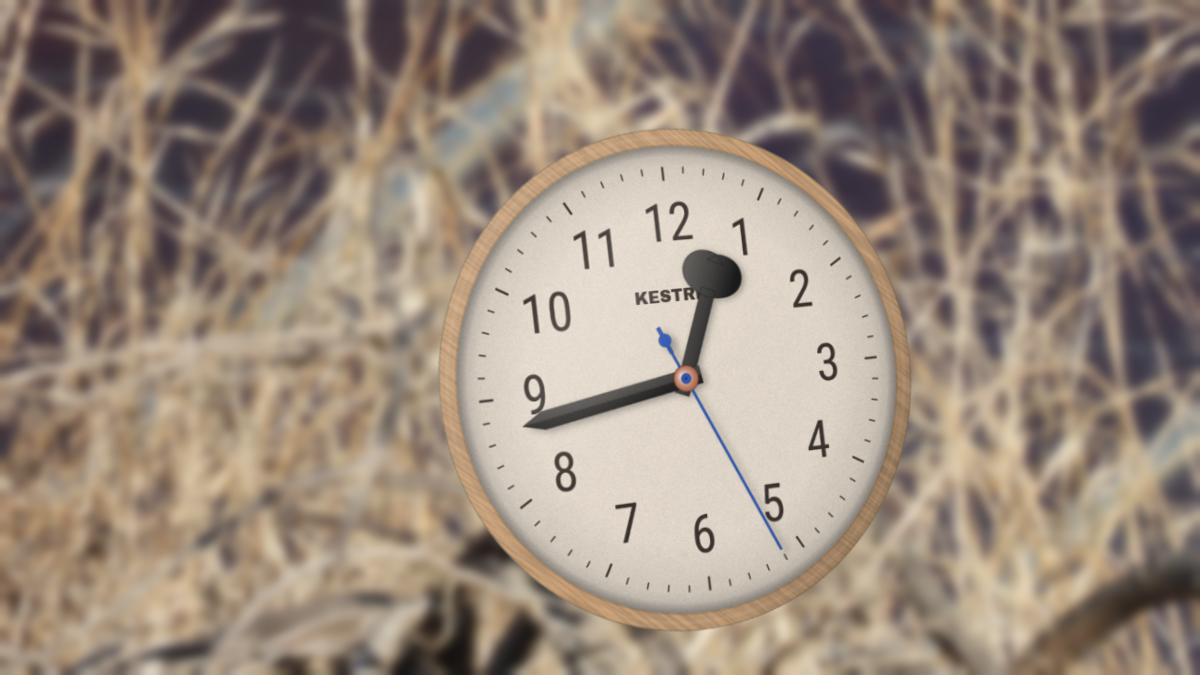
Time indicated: 12:43:26
